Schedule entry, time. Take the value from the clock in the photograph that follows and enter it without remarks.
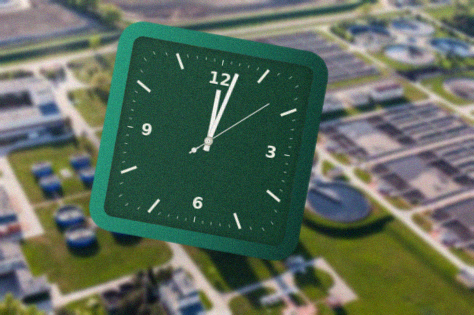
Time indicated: 12:02:08
